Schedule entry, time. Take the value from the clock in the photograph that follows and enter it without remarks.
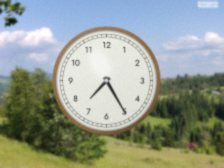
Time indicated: 7:25
